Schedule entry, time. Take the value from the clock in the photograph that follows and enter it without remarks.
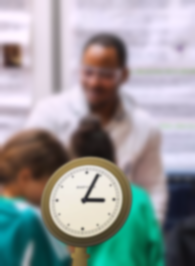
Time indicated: 3:04
